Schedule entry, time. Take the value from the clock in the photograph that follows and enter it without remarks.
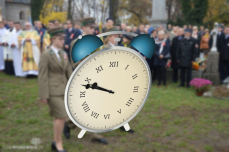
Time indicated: 9:48
